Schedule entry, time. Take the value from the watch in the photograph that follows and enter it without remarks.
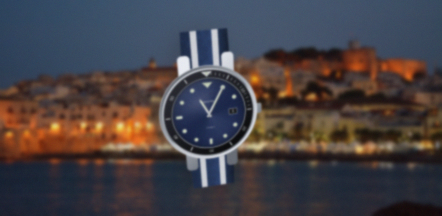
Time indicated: 11:05
